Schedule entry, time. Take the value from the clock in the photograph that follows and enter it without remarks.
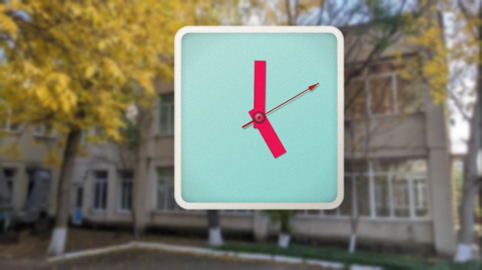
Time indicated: 5:00:10
